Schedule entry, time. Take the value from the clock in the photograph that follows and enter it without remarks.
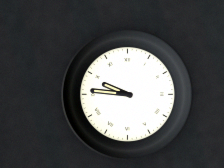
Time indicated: 9:46
